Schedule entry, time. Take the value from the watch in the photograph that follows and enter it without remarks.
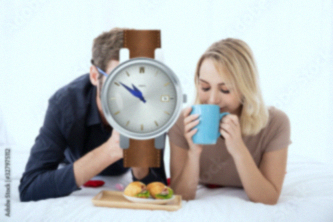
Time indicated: 10:51
